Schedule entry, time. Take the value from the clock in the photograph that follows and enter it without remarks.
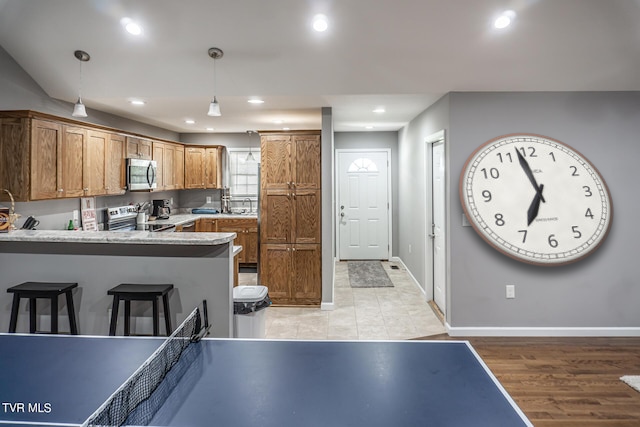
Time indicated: 6:58
